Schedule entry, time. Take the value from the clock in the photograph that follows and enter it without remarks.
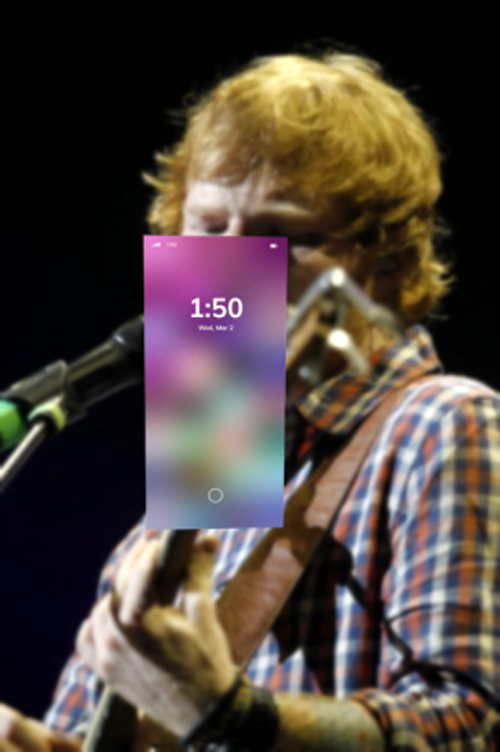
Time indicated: 1:50
